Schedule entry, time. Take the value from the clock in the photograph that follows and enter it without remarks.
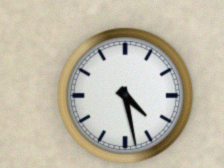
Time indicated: 4:28
